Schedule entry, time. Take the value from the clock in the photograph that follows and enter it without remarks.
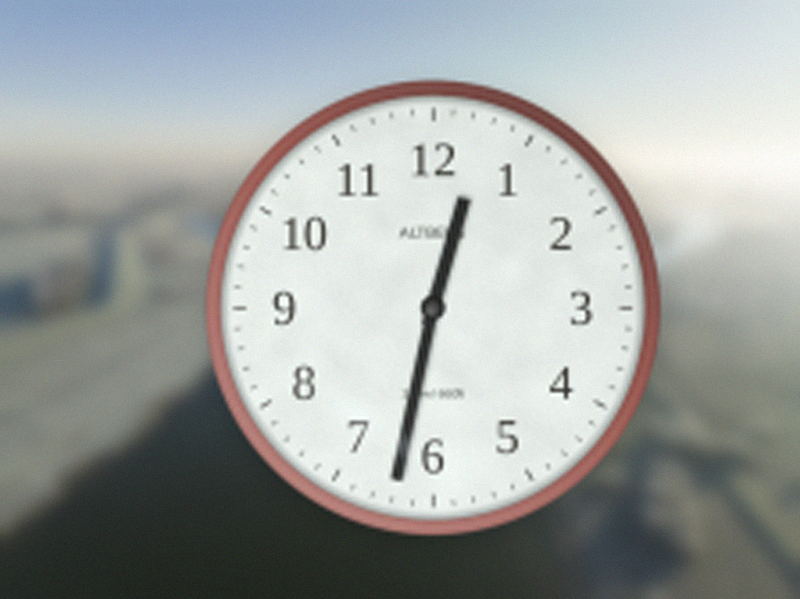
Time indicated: 12:32
